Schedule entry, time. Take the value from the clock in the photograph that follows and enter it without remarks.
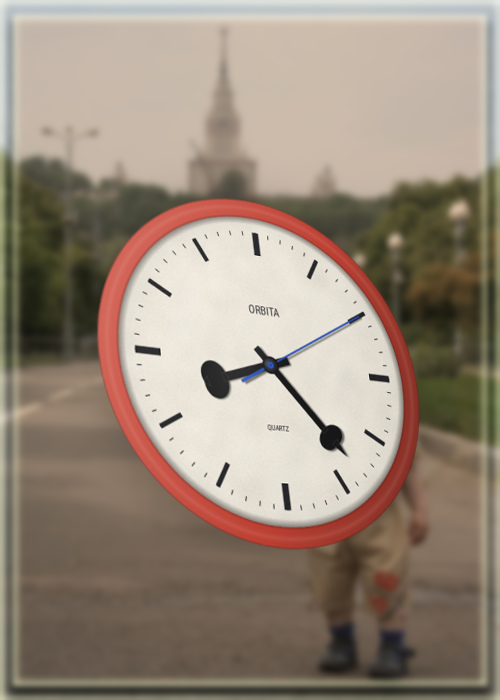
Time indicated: 8:23:10
